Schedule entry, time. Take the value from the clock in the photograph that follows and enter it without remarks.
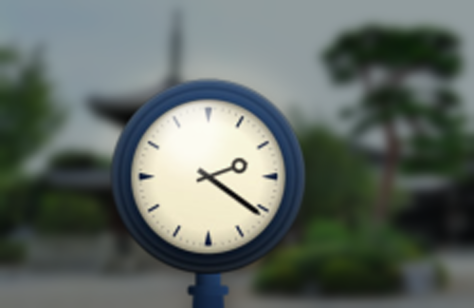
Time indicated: 2:21
